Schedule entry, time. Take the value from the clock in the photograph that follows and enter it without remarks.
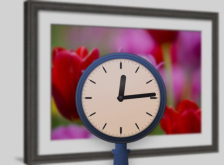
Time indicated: 12:14
